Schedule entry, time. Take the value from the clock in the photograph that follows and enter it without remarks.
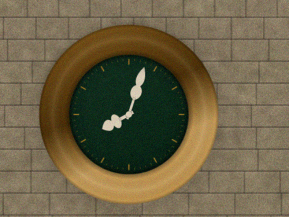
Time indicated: 8:03
